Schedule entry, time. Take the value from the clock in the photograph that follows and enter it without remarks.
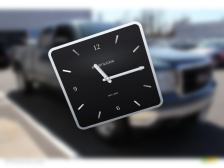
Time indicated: 11:15
